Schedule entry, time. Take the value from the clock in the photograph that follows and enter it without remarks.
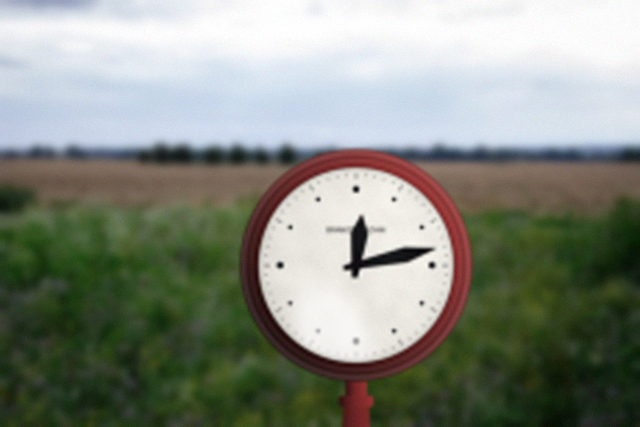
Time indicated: 12:13
